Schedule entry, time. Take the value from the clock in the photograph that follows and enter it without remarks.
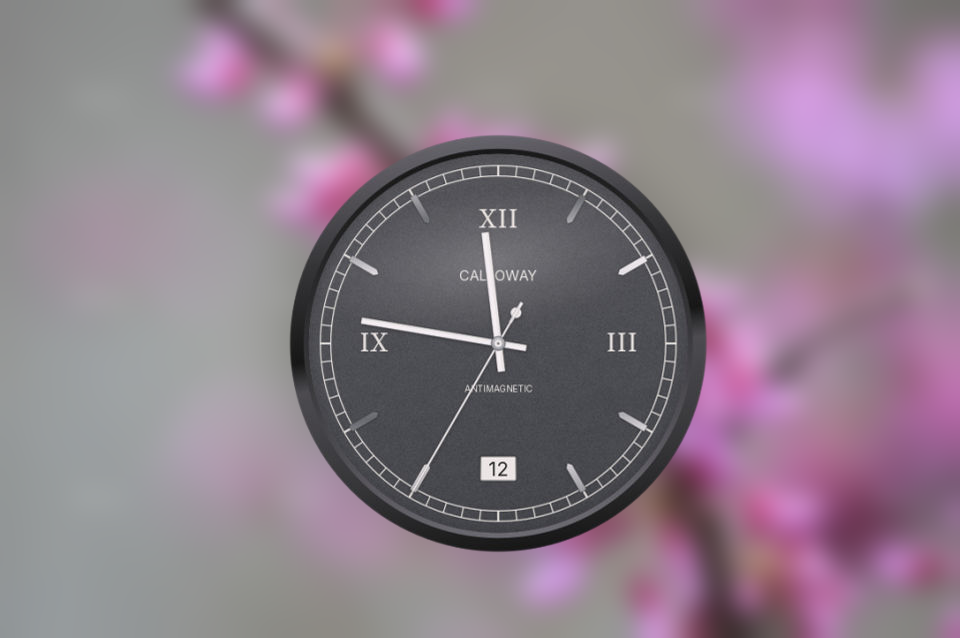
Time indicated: 11:46:35
